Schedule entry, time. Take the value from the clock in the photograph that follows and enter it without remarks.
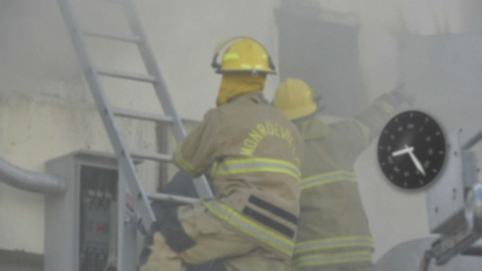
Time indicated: 8:23
